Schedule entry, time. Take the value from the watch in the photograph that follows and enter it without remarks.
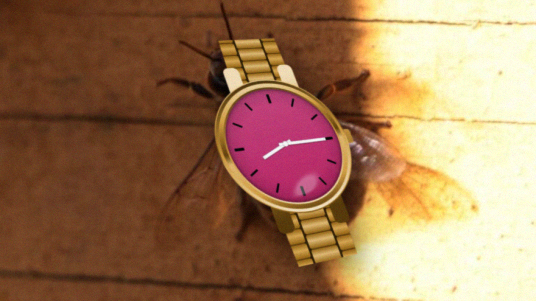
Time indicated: 8:15
